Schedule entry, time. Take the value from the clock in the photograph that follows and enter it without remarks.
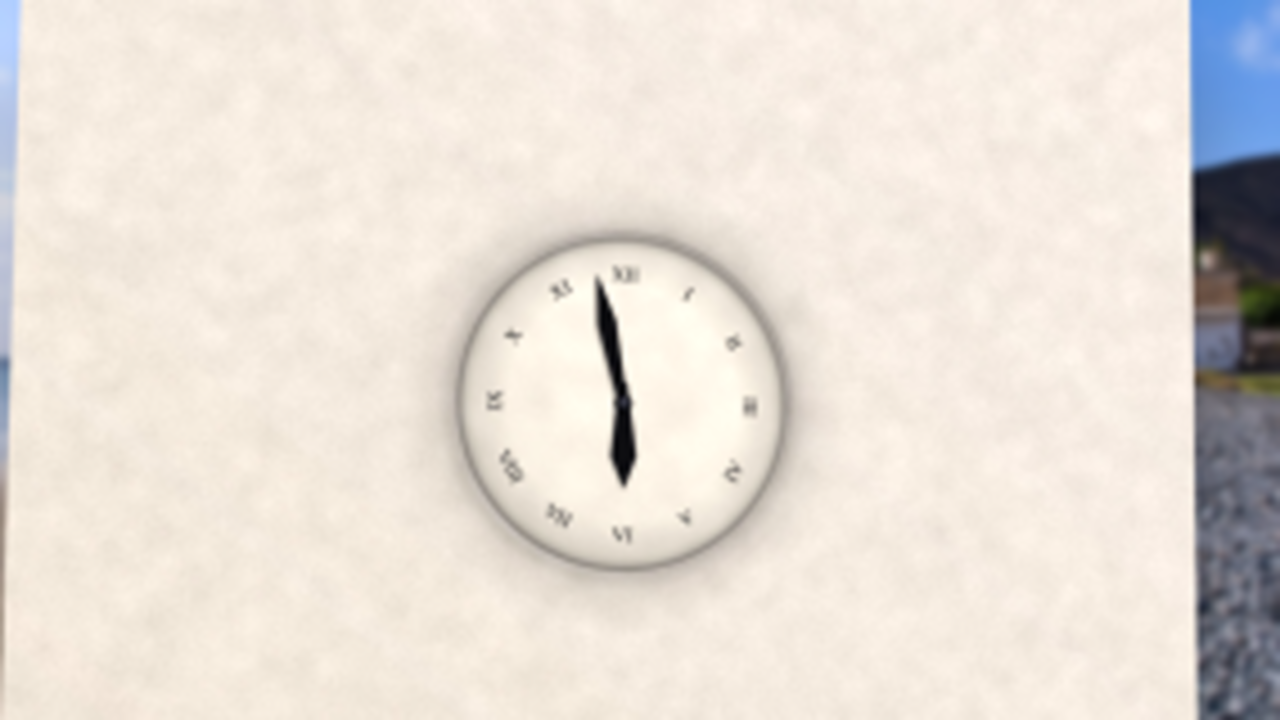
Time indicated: 5:58
